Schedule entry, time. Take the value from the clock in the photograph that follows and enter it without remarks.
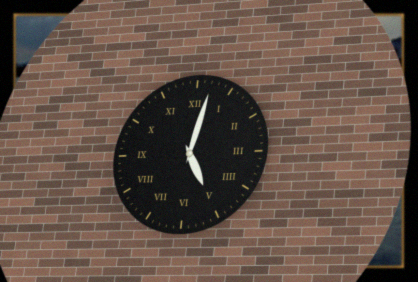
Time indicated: 5:02
